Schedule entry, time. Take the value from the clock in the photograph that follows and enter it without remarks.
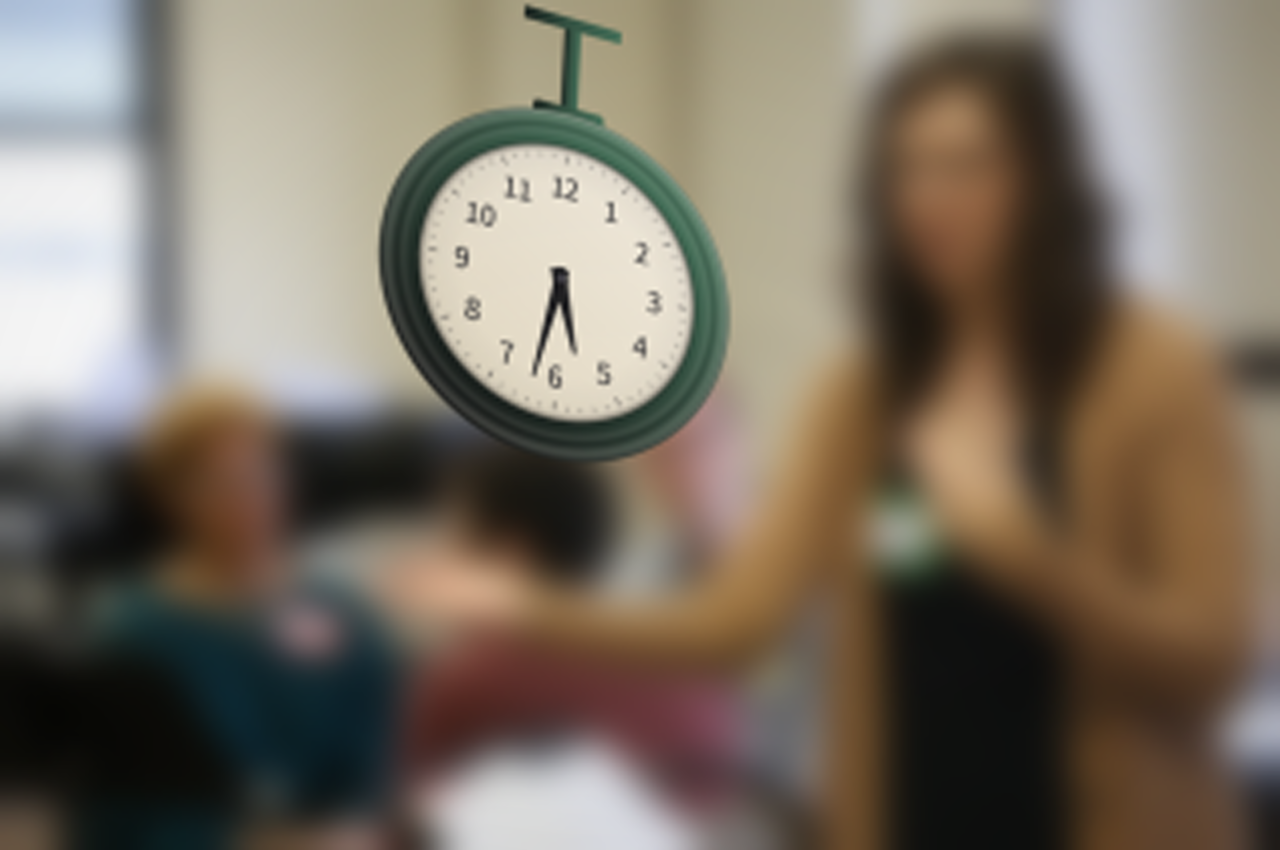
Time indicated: 5:32
